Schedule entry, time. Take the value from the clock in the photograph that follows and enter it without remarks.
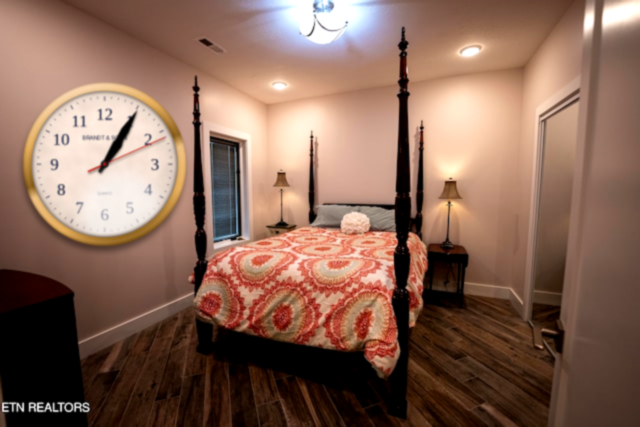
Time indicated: 1:05:11
